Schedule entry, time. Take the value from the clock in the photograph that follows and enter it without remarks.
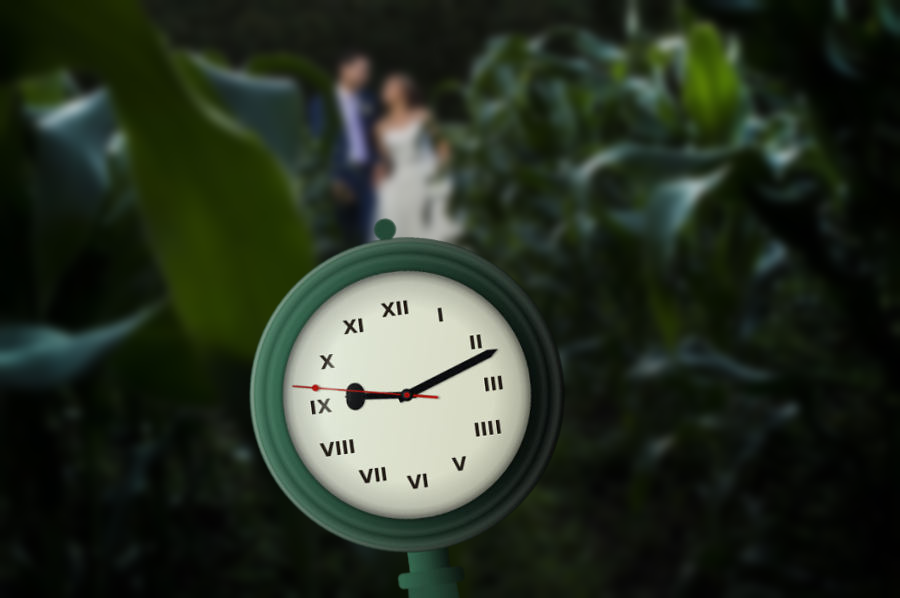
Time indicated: 9:11:47
